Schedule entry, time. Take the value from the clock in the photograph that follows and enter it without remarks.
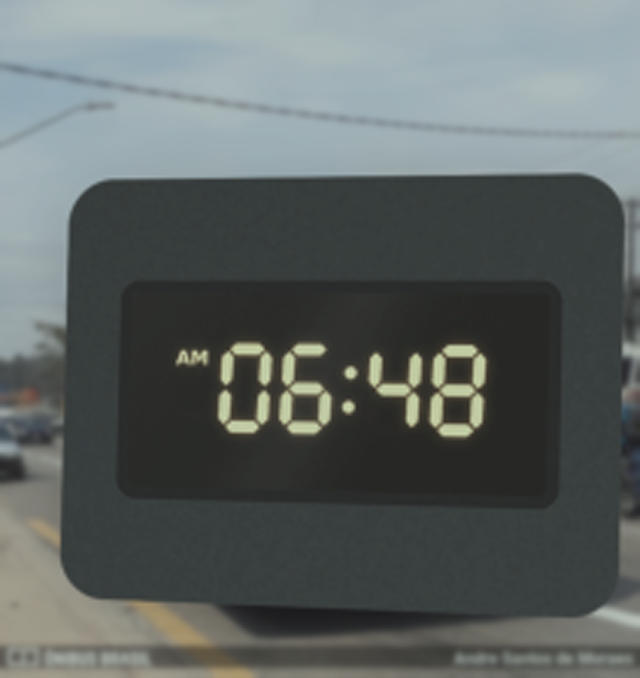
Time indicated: 6:48
